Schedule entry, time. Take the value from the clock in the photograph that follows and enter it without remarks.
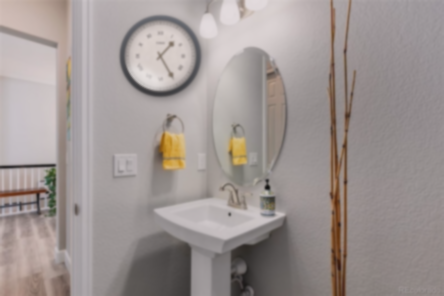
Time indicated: 1:25
